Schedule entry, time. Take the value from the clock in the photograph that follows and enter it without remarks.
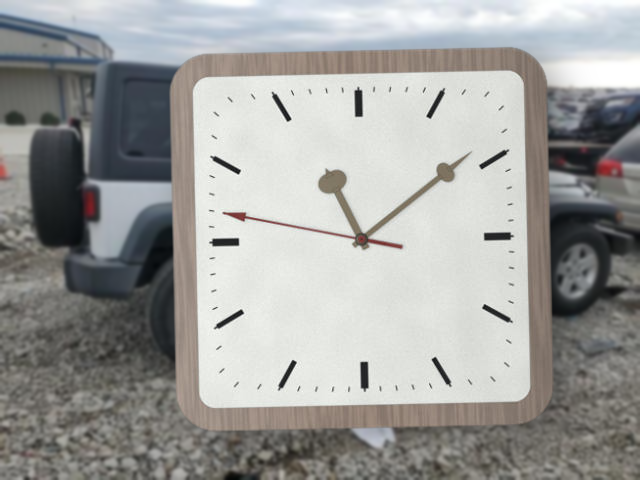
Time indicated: 11:08:47
